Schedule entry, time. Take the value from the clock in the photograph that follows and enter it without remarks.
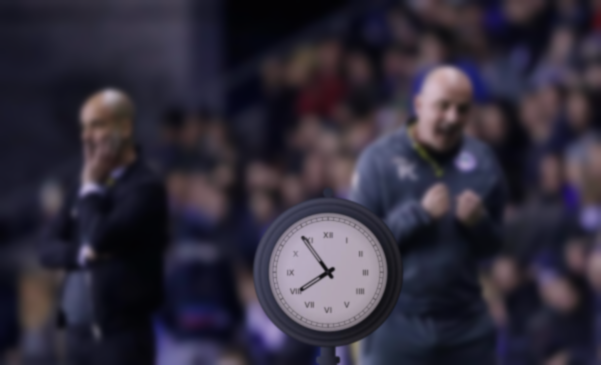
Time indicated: 7:54
